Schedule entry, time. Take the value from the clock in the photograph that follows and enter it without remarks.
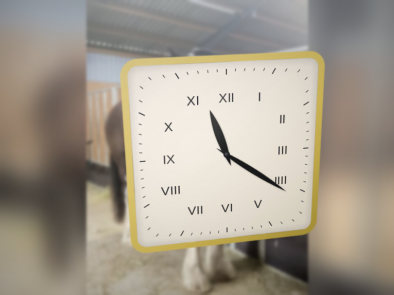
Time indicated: 11:21
